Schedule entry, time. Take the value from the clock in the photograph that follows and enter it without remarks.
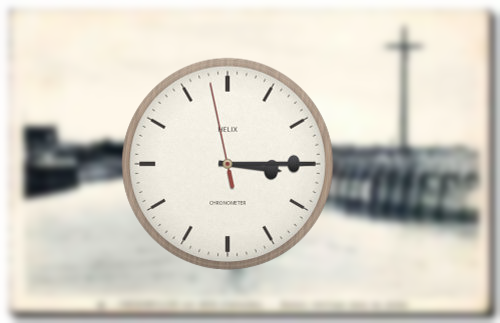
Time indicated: 3:14:58
